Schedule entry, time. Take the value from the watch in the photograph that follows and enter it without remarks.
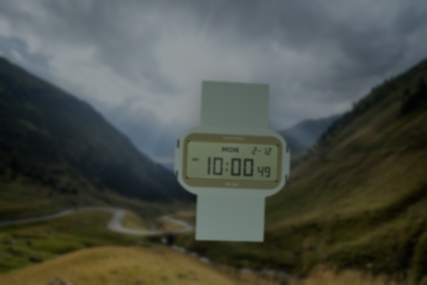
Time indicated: 10:00:49
